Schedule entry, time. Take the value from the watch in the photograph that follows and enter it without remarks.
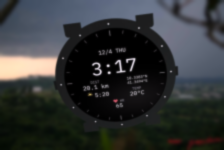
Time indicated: 3:17
